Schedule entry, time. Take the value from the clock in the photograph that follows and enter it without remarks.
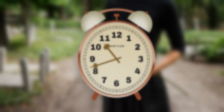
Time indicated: 10:42
